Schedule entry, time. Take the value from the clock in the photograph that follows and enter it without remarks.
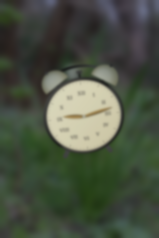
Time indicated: 9:13
